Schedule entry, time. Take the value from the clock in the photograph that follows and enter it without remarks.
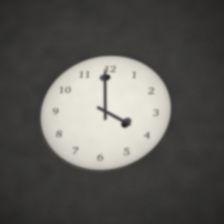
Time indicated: 3:59
